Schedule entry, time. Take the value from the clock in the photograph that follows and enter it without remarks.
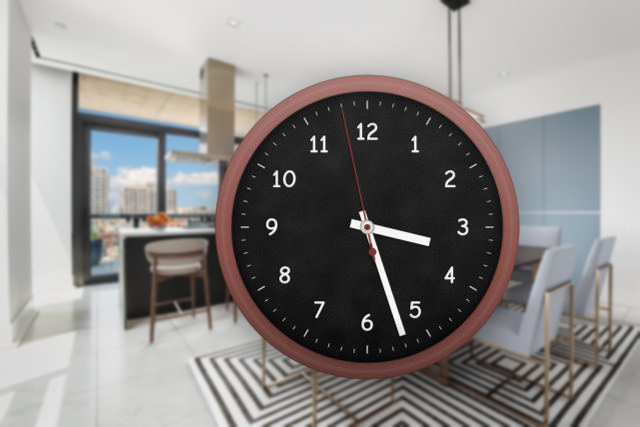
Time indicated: 3:26:58
